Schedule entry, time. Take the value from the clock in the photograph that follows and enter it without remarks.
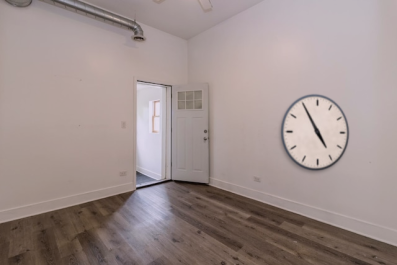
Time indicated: 4:55
